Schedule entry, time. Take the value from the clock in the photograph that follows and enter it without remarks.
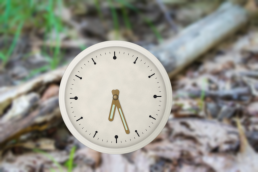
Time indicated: 6:27
